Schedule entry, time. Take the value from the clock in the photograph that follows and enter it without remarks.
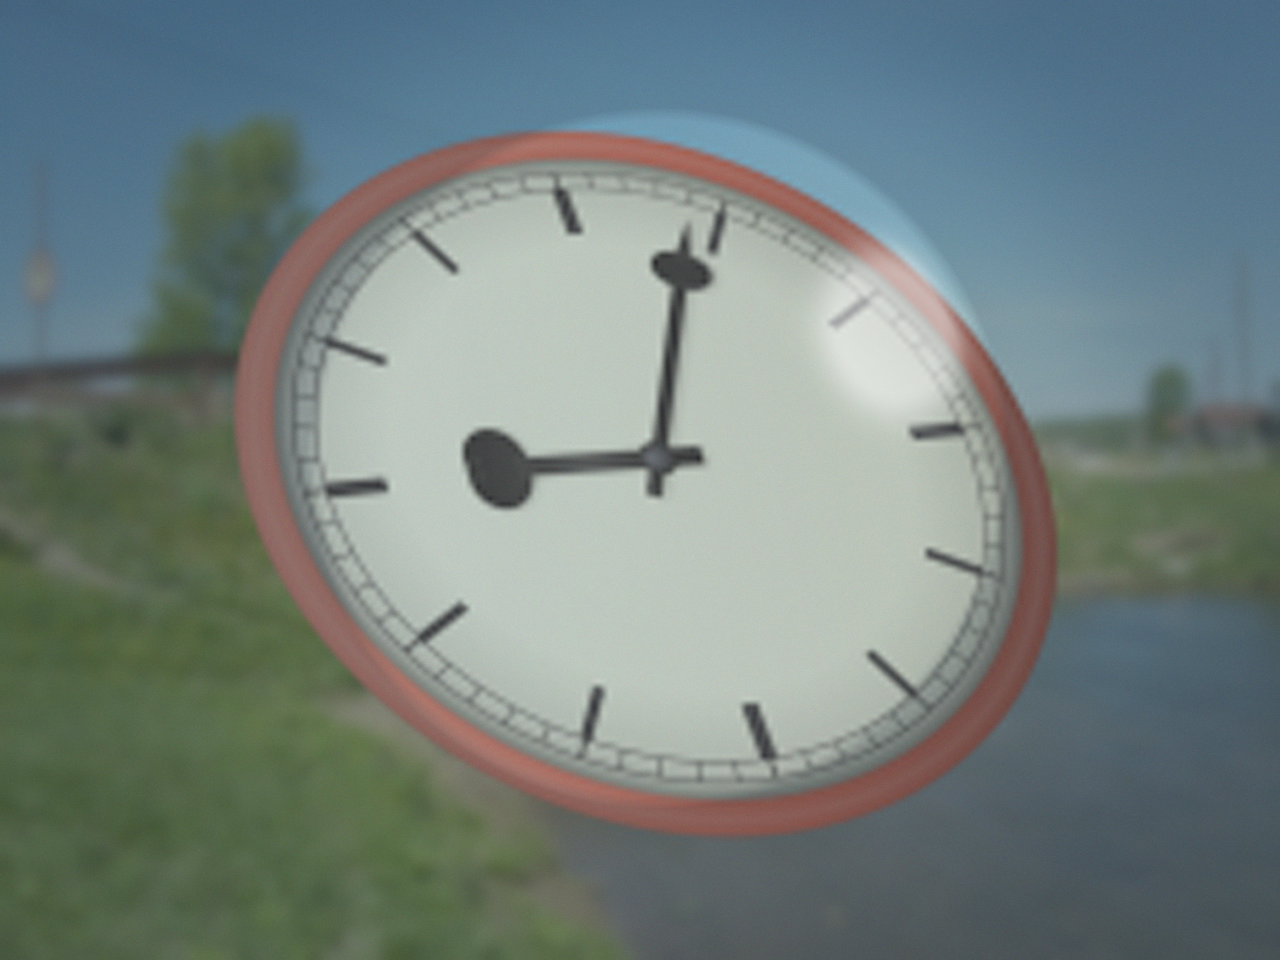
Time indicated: 9:04
